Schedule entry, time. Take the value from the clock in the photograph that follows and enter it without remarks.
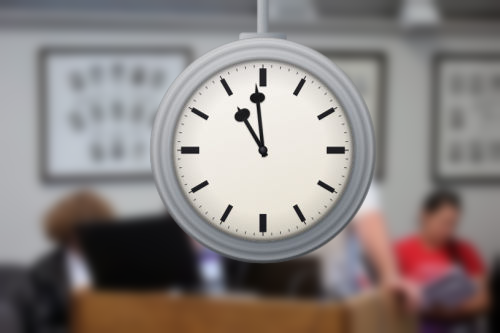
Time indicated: 10:59
